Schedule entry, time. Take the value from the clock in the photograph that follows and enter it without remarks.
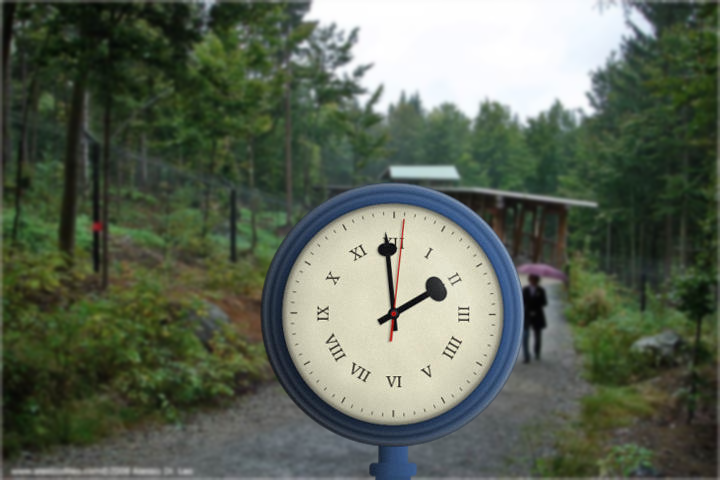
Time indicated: 1:59:01
